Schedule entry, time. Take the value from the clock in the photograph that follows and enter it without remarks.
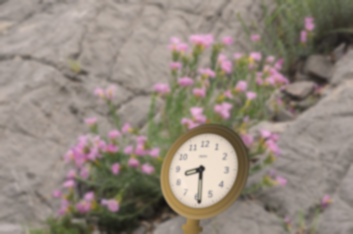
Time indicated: 8:29
